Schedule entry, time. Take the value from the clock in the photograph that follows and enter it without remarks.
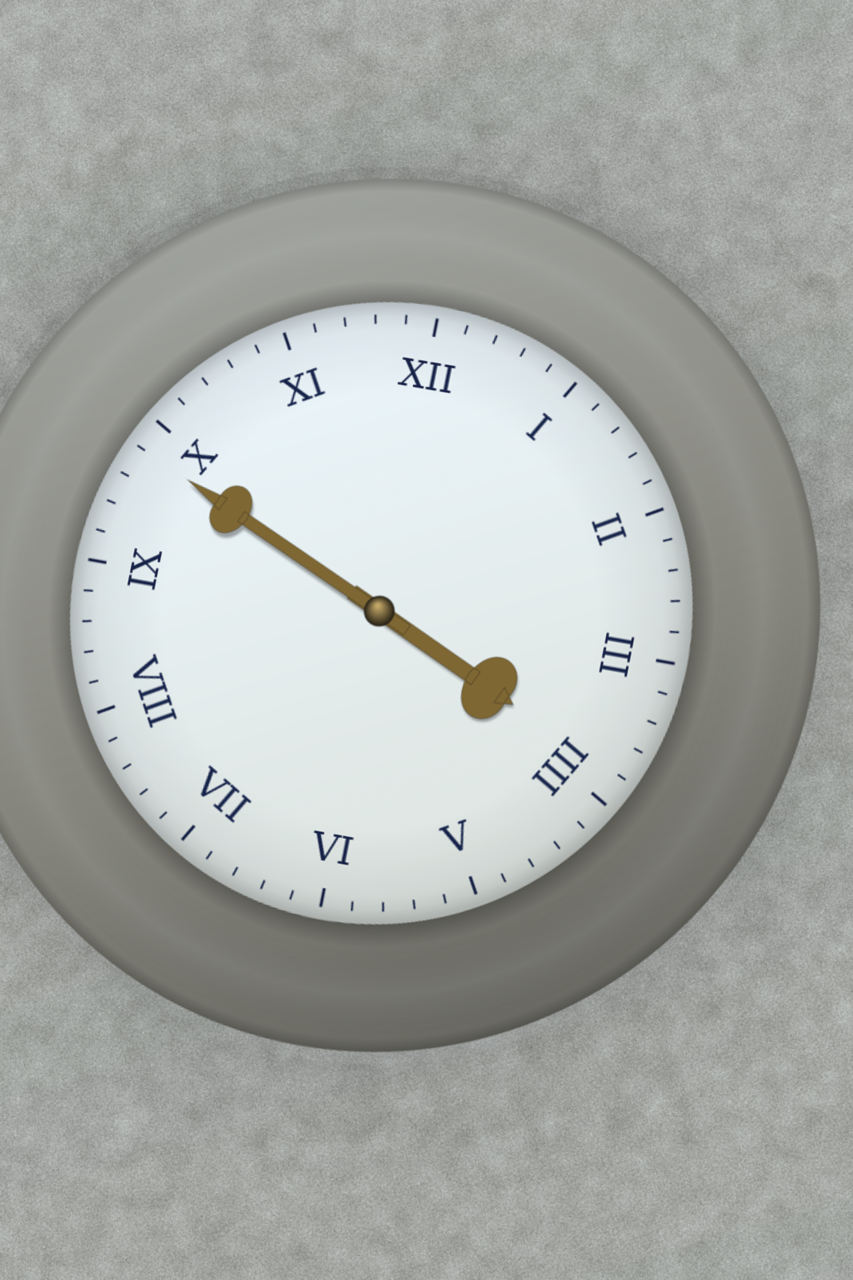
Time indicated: 3:49
